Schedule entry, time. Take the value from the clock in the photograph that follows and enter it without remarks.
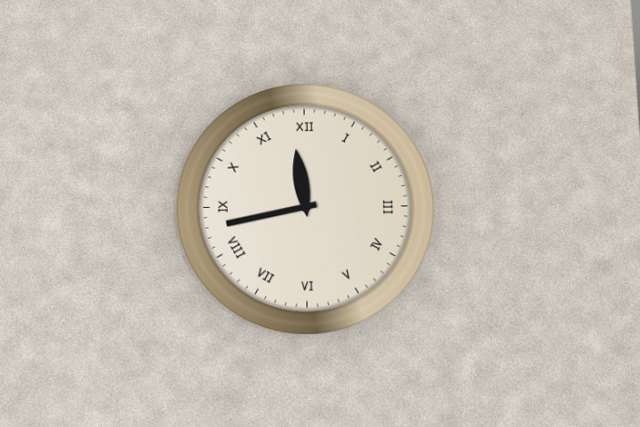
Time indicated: 11:43
